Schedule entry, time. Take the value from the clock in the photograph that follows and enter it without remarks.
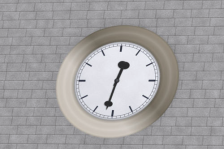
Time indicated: 12:32
